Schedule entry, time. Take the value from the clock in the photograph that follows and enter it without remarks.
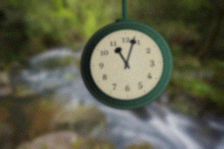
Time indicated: 11:03
